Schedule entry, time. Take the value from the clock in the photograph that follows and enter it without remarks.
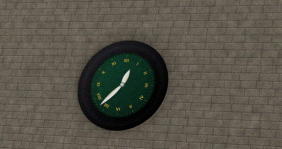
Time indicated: 12:37
